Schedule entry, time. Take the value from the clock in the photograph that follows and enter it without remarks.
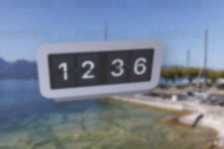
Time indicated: 12:36
